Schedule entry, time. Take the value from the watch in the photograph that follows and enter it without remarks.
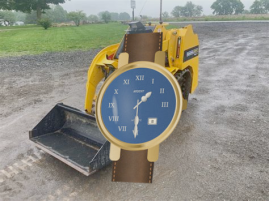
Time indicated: 1:30
